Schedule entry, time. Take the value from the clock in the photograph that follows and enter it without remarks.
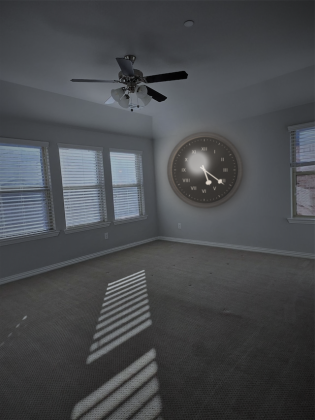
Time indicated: 5:21
